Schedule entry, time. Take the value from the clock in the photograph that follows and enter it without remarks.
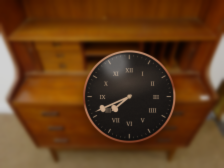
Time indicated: 7:41
